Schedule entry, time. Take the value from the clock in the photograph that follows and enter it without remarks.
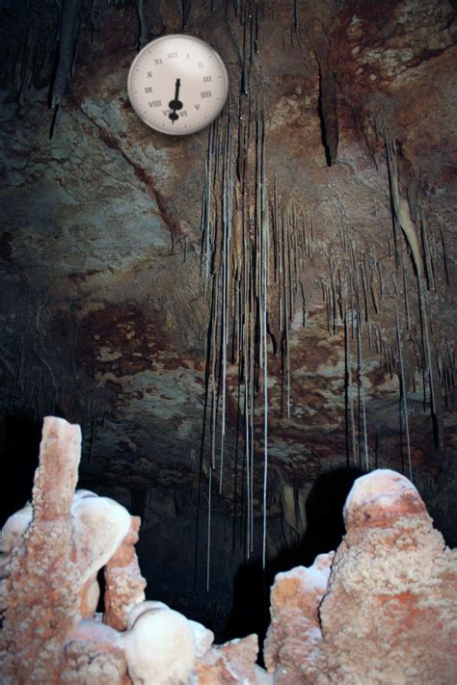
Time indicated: 6:33
